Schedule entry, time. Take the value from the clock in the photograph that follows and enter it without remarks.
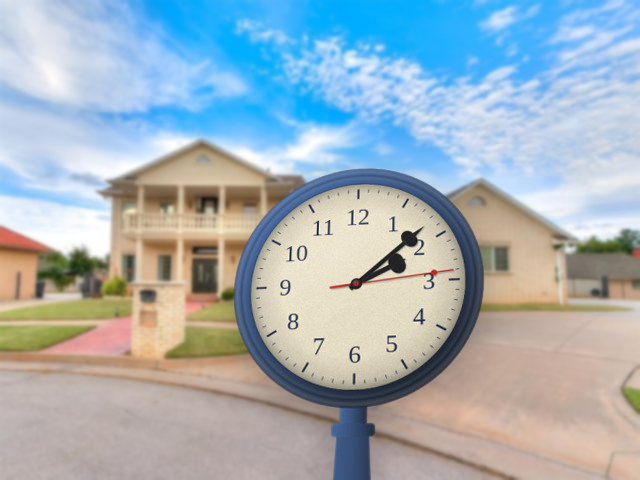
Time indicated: 2:08:14
